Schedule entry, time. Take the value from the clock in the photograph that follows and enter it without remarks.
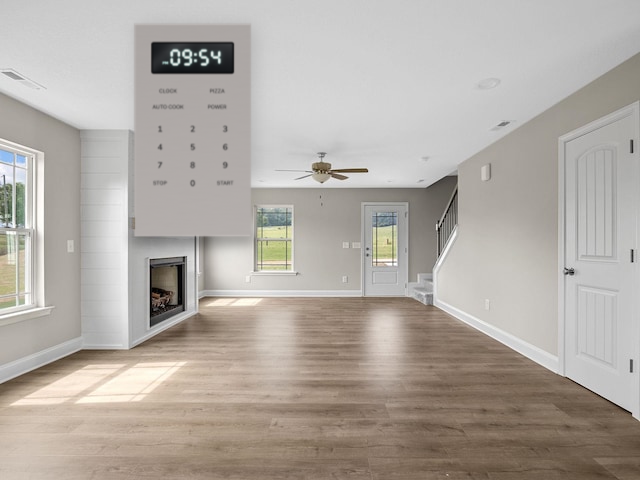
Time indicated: 9:54
